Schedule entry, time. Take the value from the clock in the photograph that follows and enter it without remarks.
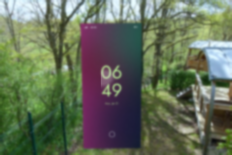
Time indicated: 6:49
